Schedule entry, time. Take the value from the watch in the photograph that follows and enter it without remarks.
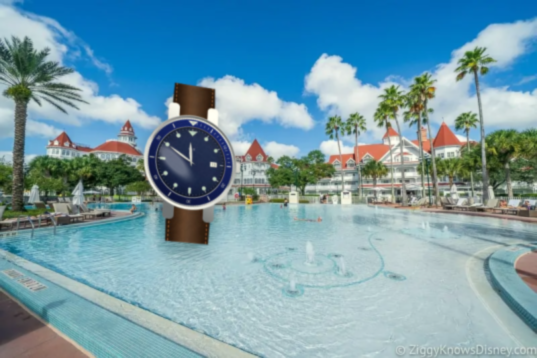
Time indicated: 11:50
